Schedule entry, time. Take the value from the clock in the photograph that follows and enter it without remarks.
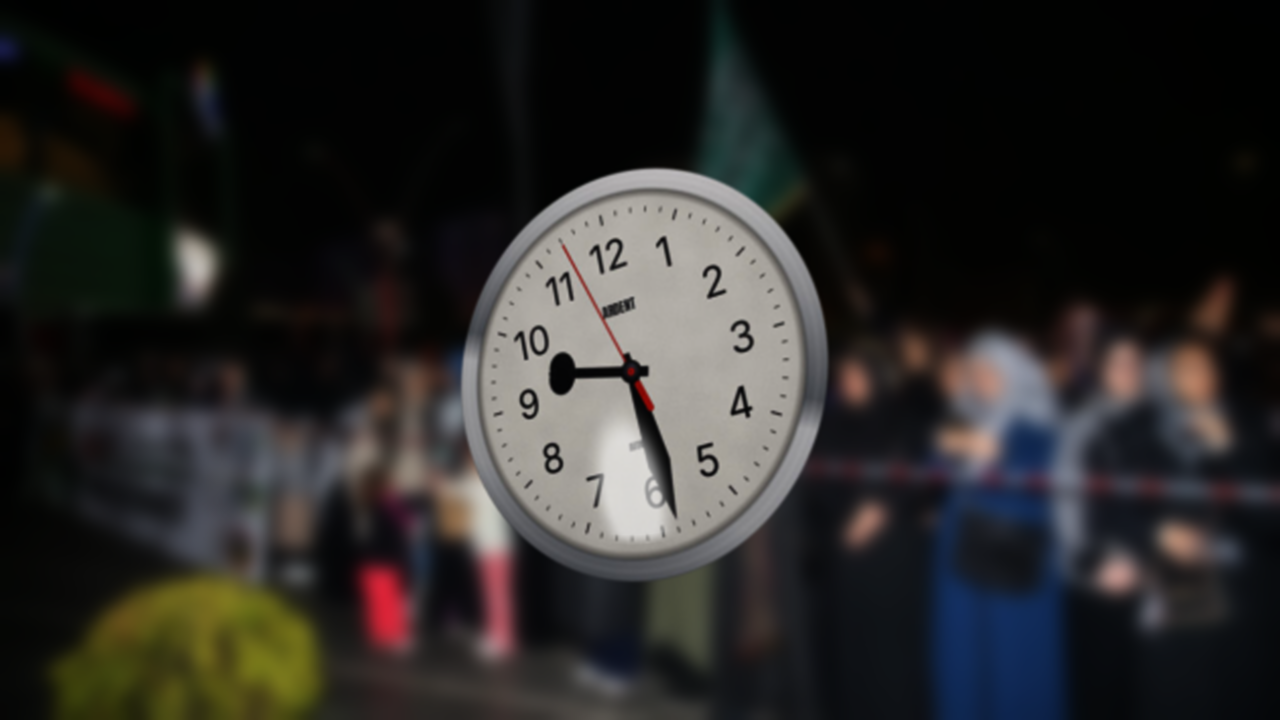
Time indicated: 9:28:57
